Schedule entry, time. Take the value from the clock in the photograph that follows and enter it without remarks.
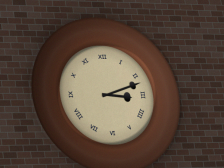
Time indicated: 3:12
